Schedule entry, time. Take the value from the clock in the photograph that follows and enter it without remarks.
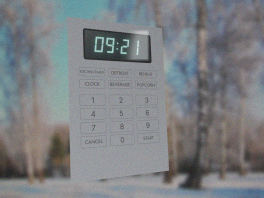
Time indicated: 9:21
